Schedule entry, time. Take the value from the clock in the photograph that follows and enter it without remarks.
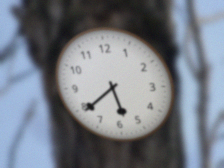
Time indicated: 5:39
